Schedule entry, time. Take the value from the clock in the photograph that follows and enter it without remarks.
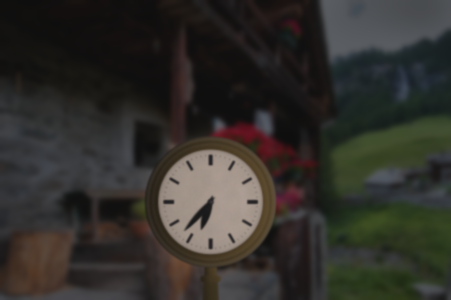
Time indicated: 6:37
